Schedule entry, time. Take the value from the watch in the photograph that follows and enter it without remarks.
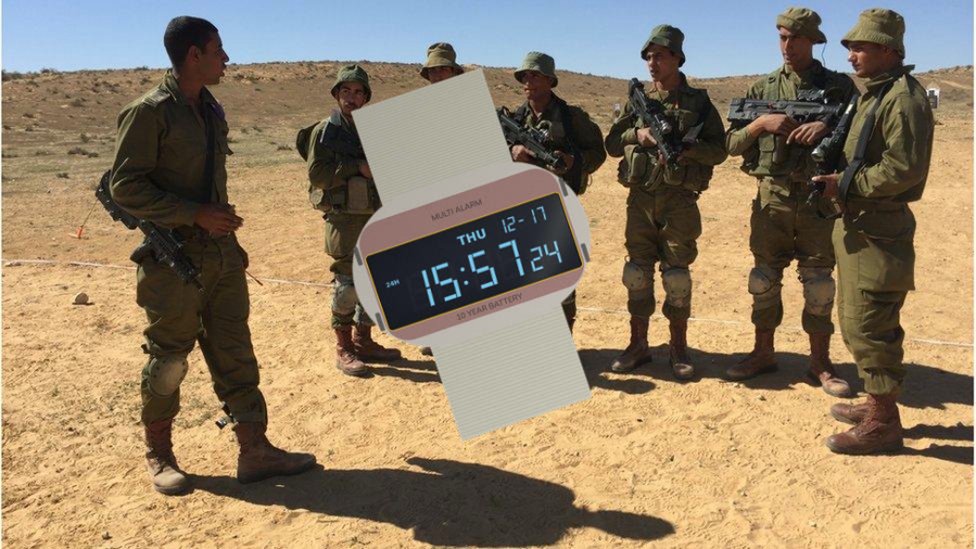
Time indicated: 15:57:24
